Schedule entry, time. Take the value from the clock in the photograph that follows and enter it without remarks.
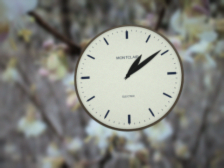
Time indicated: 1:09
